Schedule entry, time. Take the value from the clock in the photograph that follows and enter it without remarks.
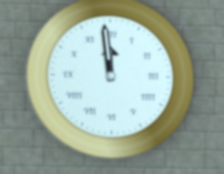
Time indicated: 11:59
